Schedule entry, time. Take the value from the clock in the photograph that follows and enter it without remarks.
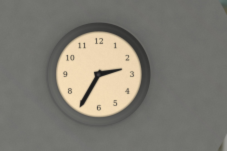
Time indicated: 2:35
